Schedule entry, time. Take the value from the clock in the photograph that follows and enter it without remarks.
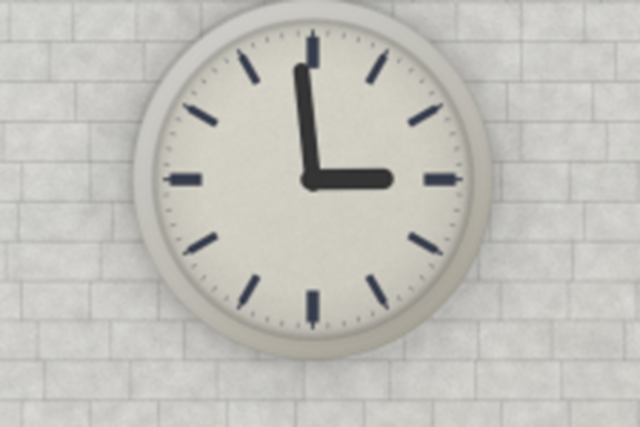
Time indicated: 2:59
